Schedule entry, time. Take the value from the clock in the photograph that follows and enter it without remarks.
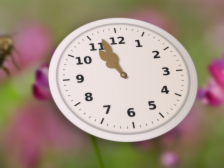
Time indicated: 10:57
